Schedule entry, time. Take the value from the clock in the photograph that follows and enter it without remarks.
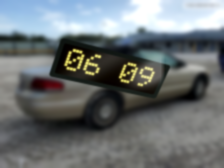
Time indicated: 6:09
